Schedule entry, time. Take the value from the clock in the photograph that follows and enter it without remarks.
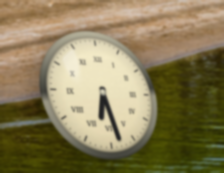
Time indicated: 6:28
